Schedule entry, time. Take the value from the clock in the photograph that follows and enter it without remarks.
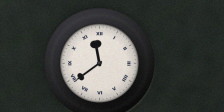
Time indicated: 11:39
